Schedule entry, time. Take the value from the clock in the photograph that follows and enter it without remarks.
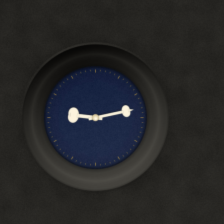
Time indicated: 9:13
